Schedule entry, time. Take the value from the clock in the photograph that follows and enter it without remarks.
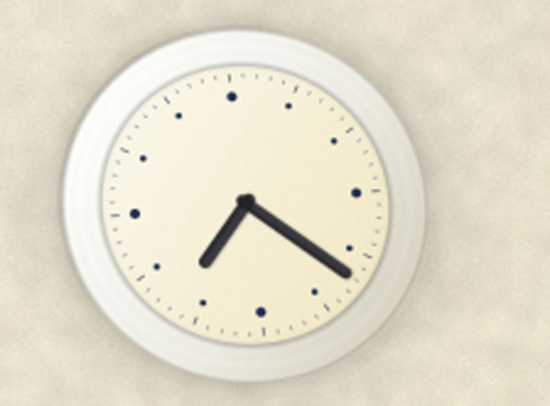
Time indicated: 7:22
